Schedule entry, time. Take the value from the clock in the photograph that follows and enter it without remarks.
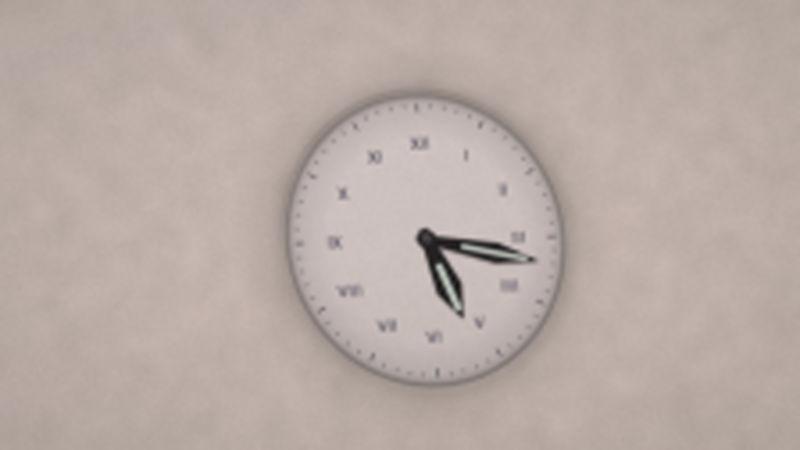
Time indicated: 5:17
